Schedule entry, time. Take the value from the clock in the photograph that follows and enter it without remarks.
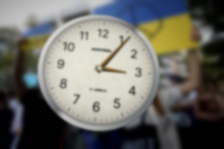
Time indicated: 3:06
